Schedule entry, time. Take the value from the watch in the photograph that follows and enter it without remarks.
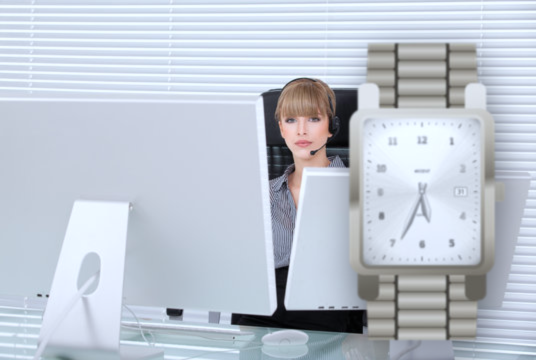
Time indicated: 5:34
